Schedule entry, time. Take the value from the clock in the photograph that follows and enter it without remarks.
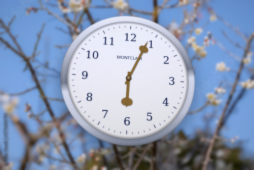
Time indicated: 6:04
